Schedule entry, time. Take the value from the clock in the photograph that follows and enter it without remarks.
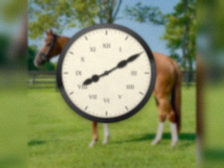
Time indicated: 8:10
